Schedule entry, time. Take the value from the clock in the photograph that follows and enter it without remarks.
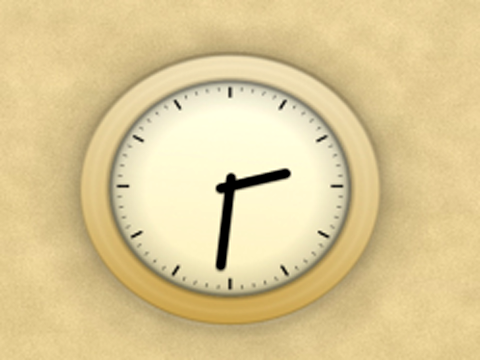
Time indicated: 2:31
